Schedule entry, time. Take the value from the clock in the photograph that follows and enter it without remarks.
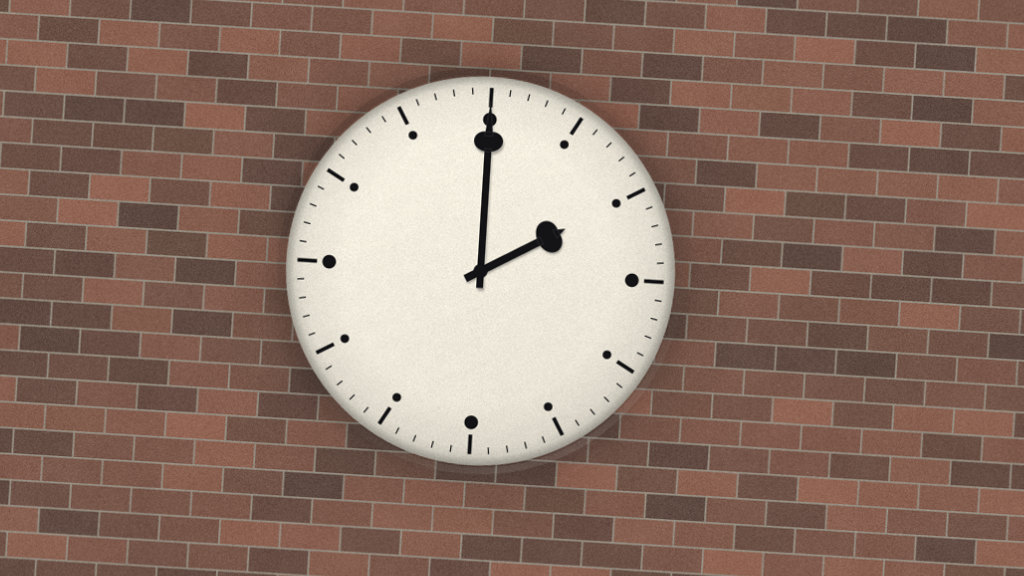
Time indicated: 2:00
